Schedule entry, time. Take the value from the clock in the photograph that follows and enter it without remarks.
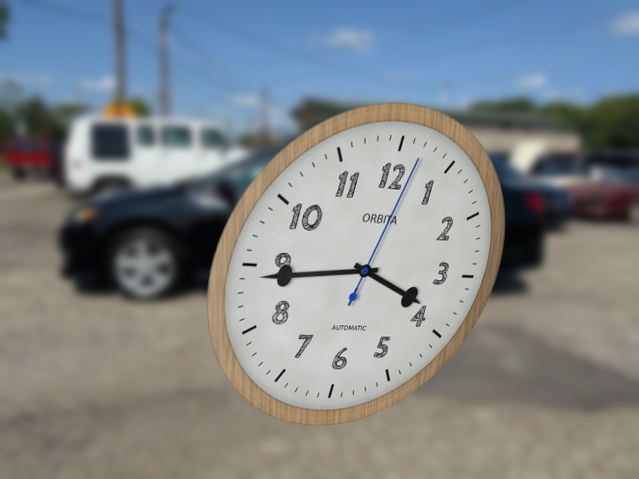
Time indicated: 3:44:02
